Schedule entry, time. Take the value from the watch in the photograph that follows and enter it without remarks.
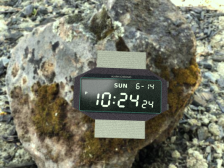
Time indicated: 10:24:24
